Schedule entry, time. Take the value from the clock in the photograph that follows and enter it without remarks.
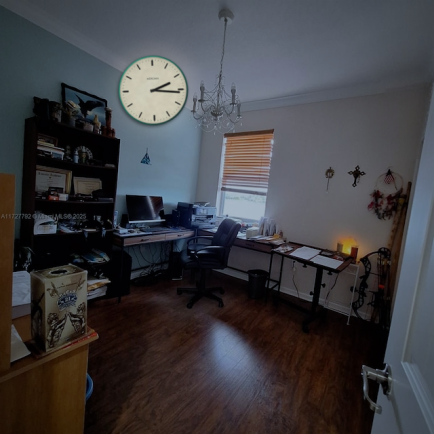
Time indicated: 2:16
